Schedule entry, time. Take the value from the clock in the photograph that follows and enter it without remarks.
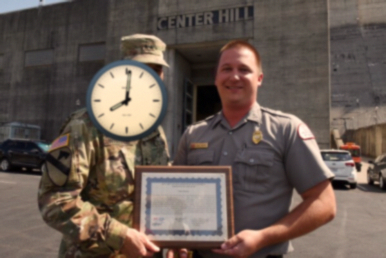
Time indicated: 8:01
